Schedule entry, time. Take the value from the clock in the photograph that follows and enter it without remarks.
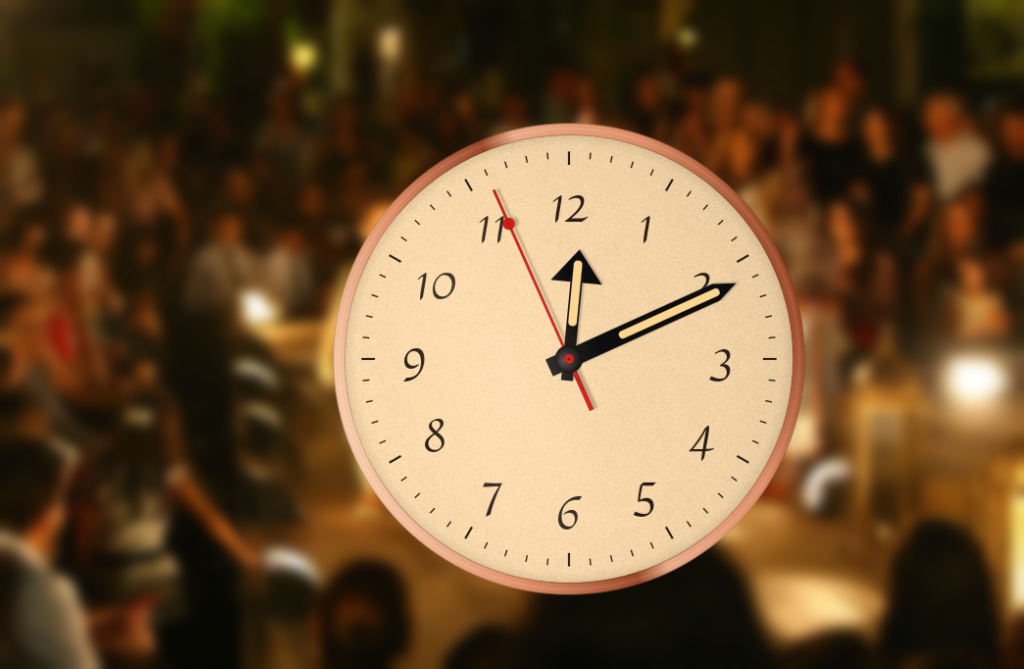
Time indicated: 12:10:56
